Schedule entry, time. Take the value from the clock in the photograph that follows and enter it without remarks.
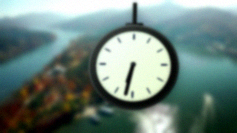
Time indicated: 6:32
